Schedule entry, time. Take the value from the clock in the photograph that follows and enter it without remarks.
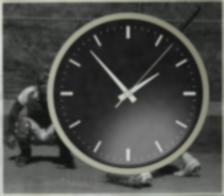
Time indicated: 1:53:07
